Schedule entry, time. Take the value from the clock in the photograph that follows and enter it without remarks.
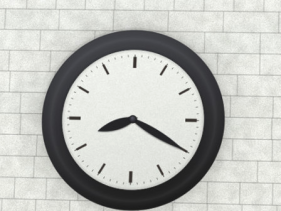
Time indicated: 8:20
